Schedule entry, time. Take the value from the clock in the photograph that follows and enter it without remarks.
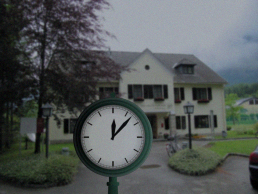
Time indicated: 12:07
